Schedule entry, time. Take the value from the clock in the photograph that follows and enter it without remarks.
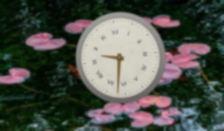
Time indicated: 9:32
